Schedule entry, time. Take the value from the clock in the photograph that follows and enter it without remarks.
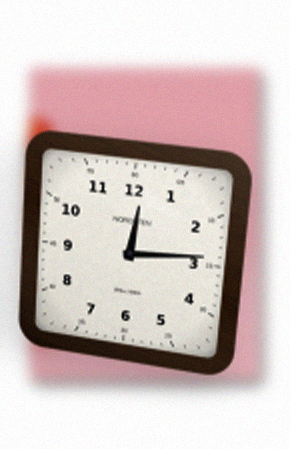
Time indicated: 12:14
